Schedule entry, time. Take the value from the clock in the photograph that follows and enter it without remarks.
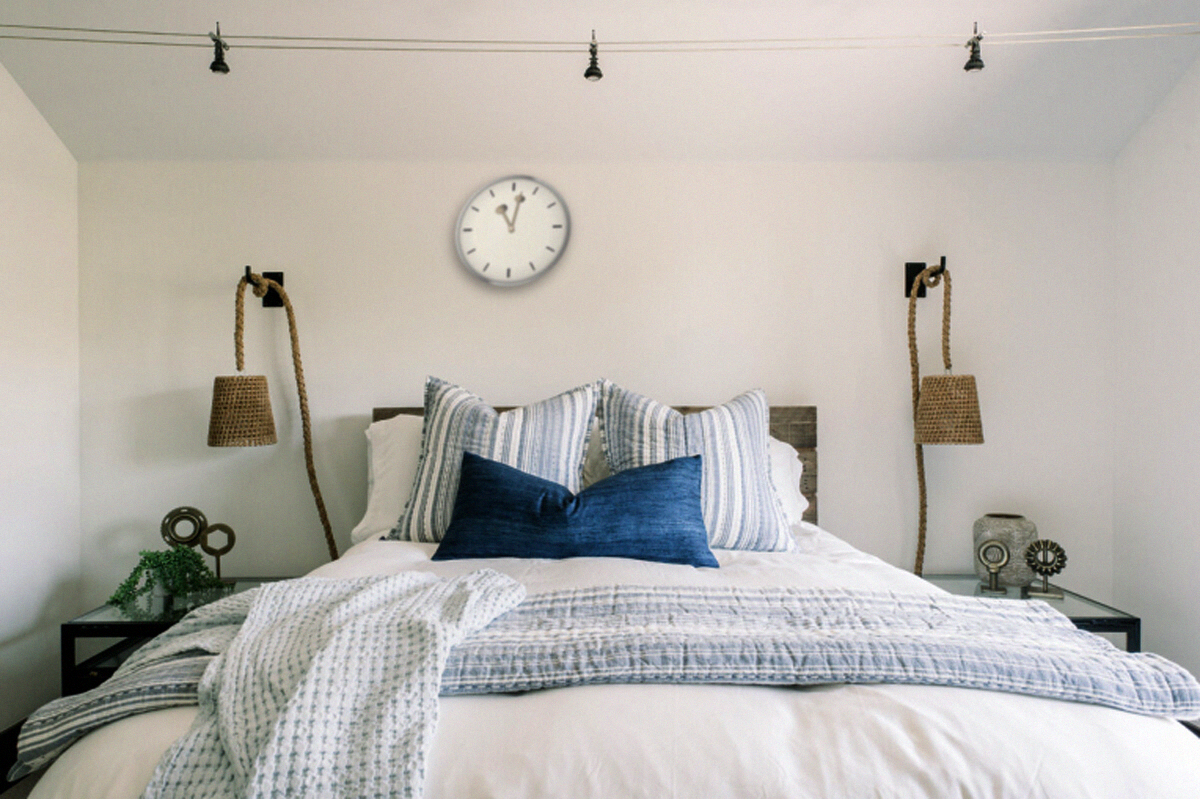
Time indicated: 11:02
